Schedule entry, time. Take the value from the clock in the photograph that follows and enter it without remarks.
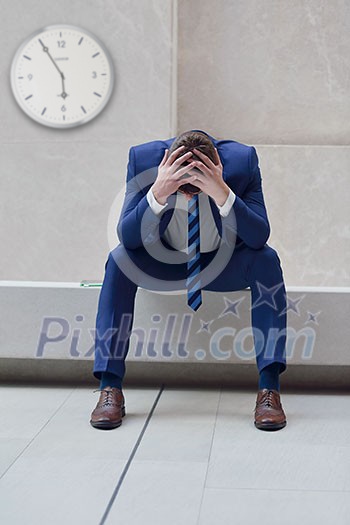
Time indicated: 5:55
